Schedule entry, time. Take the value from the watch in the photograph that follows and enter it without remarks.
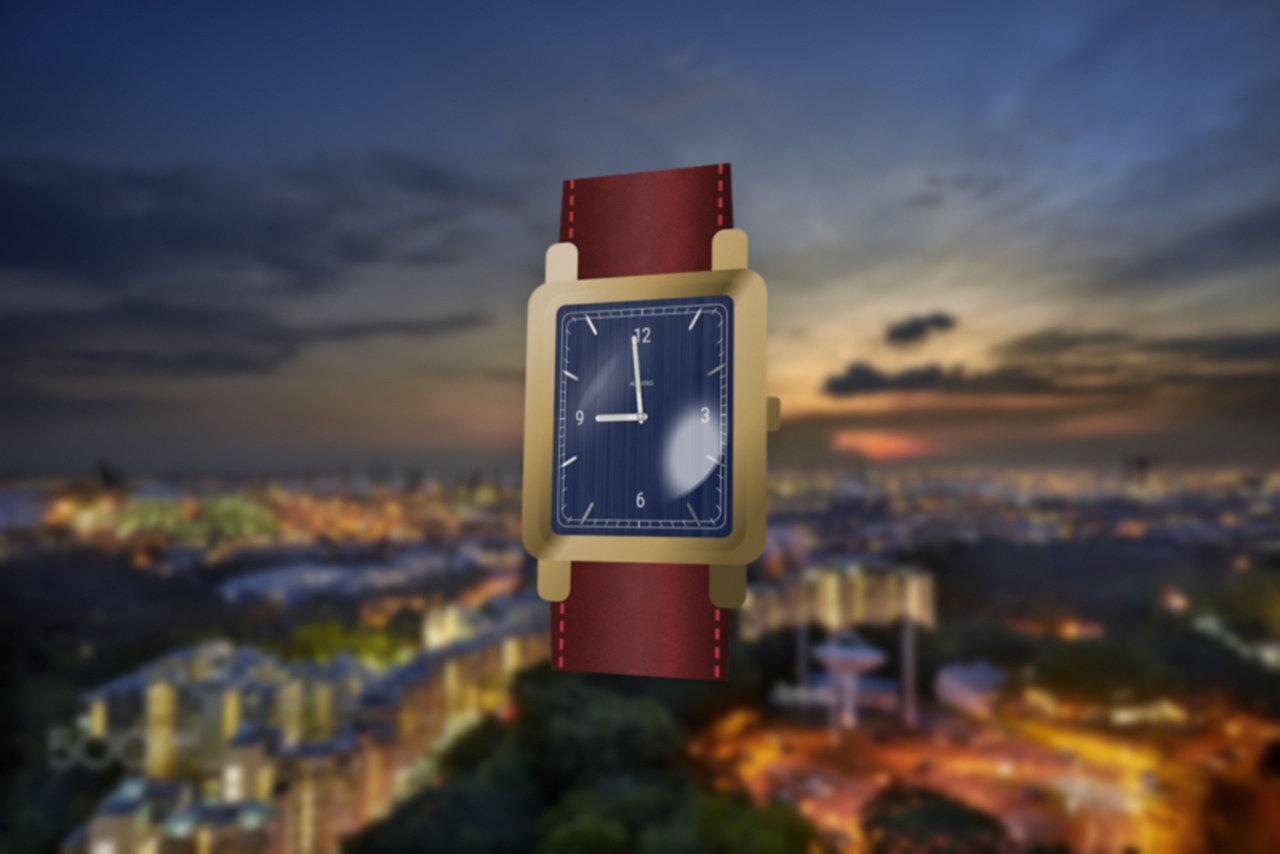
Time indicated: 8:59
